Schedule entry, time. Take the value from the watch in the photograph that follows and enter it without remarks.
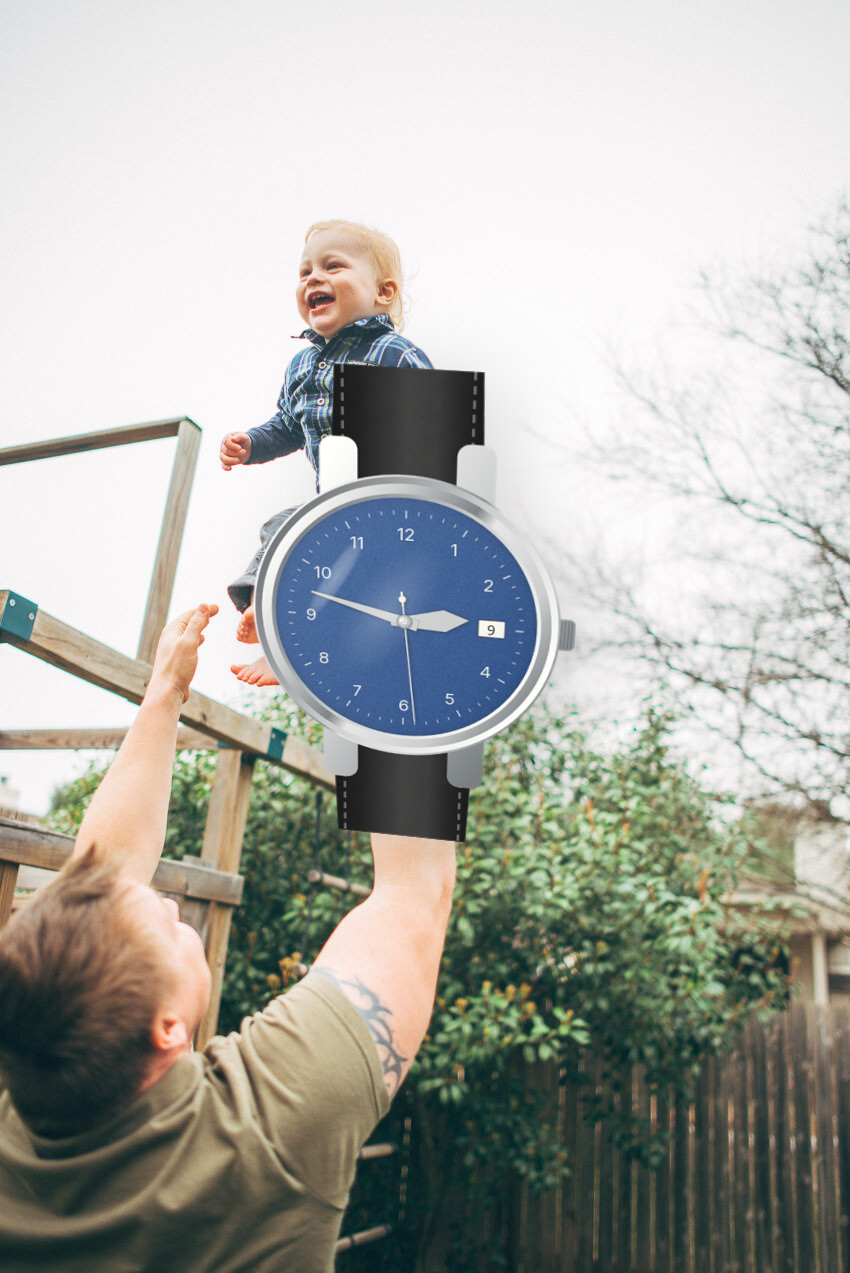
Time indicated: 2:47:29
